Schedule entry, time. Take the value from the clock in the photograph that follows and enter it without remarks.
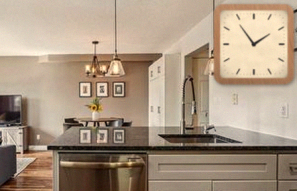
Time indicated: 1:54
